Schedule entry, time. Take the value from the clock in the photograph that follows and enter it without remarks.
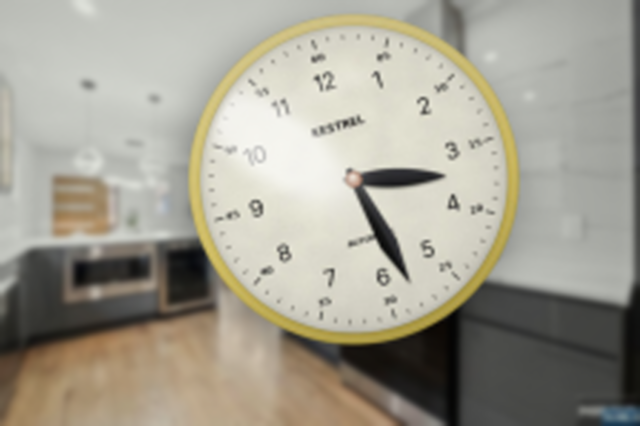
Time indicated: 3:28
